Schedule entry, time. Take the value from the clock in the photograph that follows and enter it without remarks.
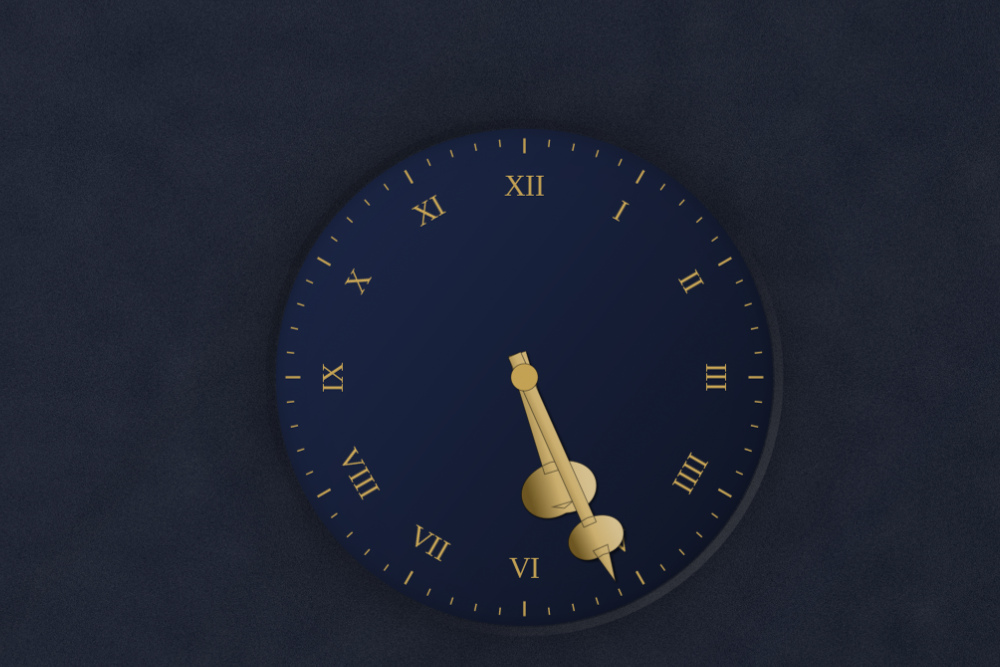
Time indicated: 5:26
